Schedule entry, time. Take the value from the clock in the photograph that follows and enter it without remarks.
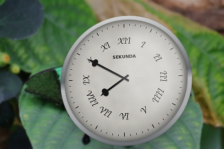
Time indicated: 7:50
